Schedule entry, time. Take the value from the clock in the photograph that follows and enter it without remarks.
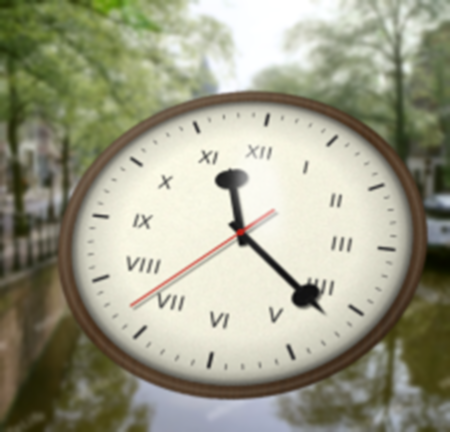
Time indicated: 11:21:37
